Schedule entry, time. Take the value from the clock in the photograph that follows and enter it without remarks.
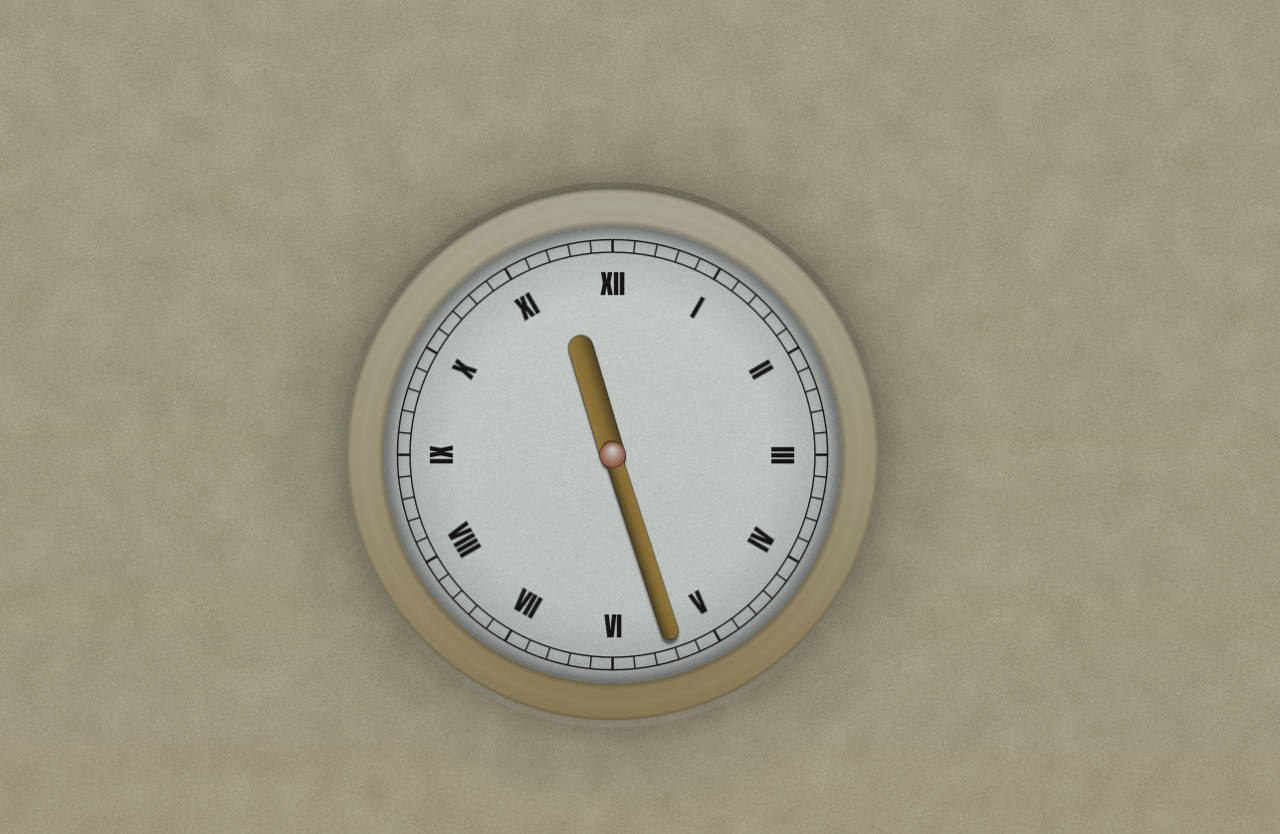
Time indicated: 11:27
